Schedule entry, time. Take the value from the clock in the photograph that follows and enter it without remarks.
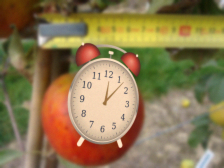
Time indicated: 12:07
